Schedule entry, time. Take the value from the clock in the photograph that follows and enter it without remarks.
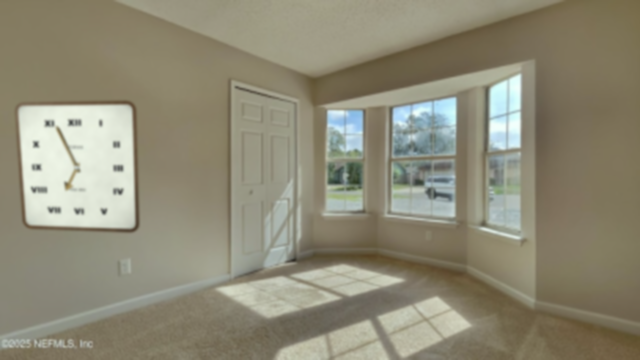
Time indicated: 6:56
